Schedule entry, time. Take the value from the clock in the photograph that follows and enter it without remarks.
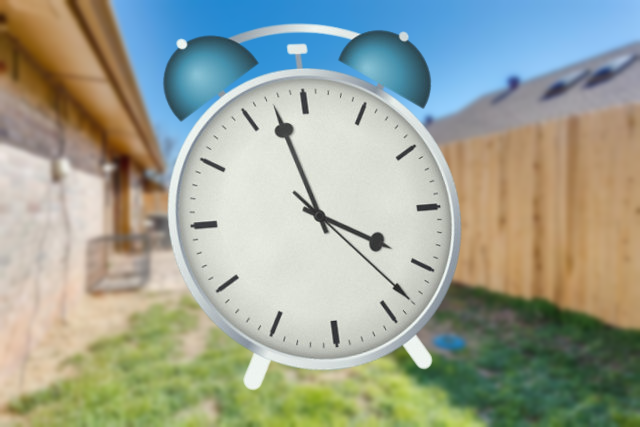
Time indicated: 3:57:23
